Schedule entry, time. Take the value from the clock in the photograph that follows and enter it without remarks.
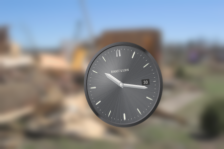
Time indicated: 10:17
